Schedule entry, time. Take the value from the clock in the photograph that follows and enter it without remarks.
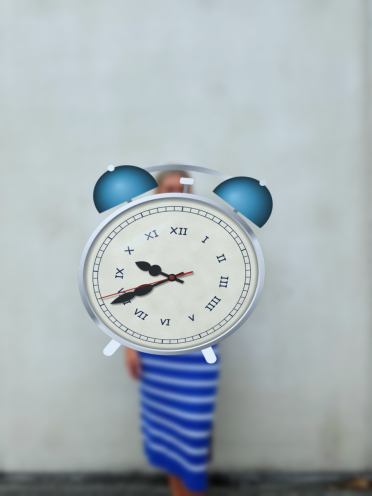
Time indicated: 9:39:41
